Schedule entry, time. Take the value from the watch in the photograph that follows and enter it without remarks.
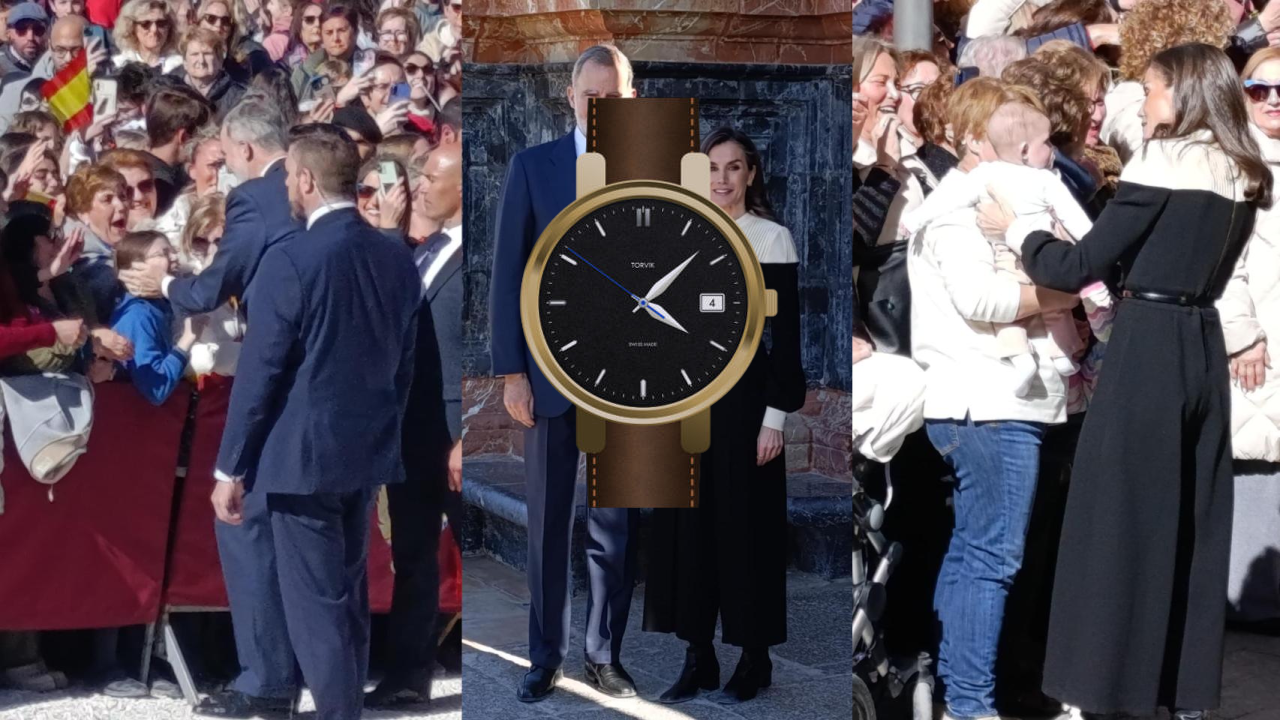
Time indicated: 4:07:51
